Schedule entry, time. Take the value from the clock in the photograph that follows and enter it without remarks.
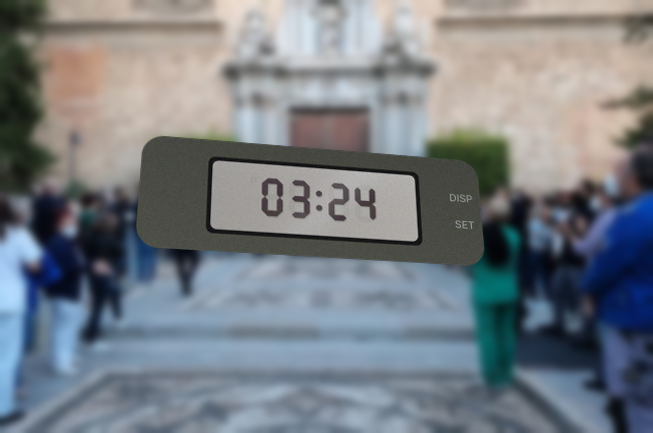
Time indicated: 3:24
